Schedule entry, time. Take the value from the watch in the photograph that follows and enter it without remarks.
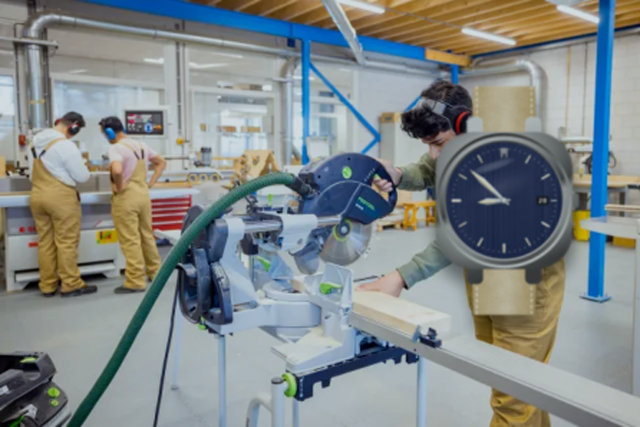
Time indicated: 8:52
